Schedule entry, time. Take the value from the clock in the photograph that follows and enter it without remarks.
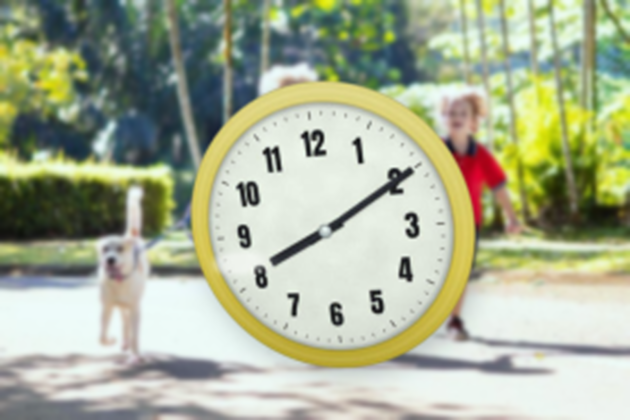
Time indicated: 8:10
